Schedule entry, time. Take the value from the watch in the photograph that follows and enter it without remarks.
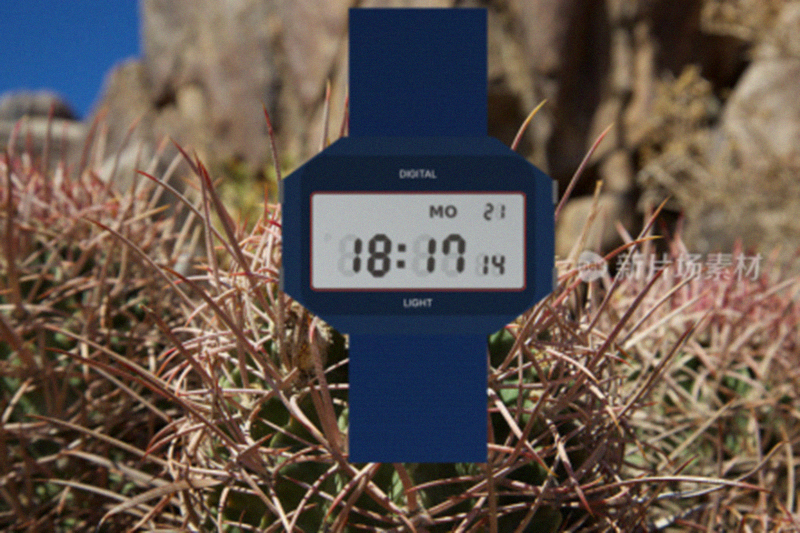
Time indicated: 18:17:14
